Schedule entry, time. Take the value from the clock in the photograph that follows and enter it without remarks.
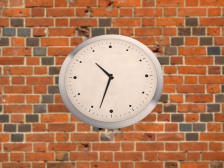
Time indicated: 10:33
